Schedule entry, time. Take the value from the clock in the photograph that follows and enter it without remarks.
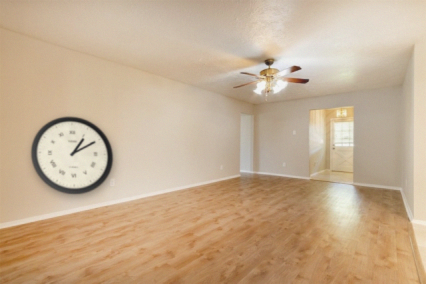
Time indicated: 1:10
